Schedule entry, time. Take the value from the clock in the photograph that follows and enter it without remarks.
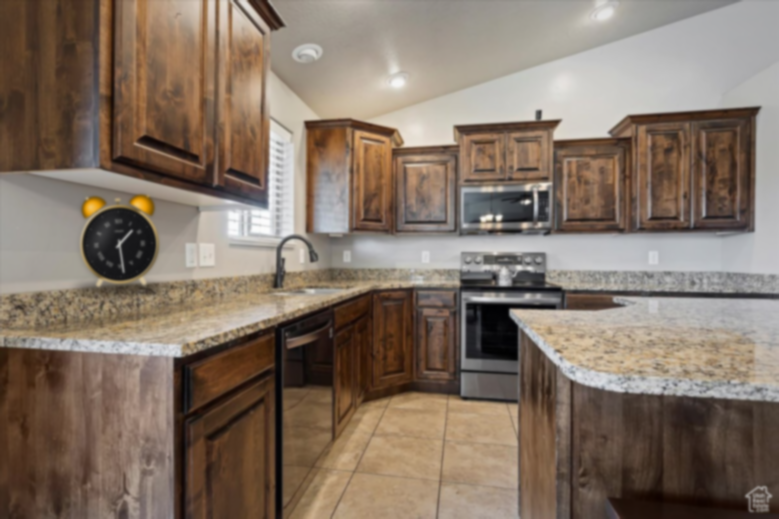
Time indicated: 1:29
